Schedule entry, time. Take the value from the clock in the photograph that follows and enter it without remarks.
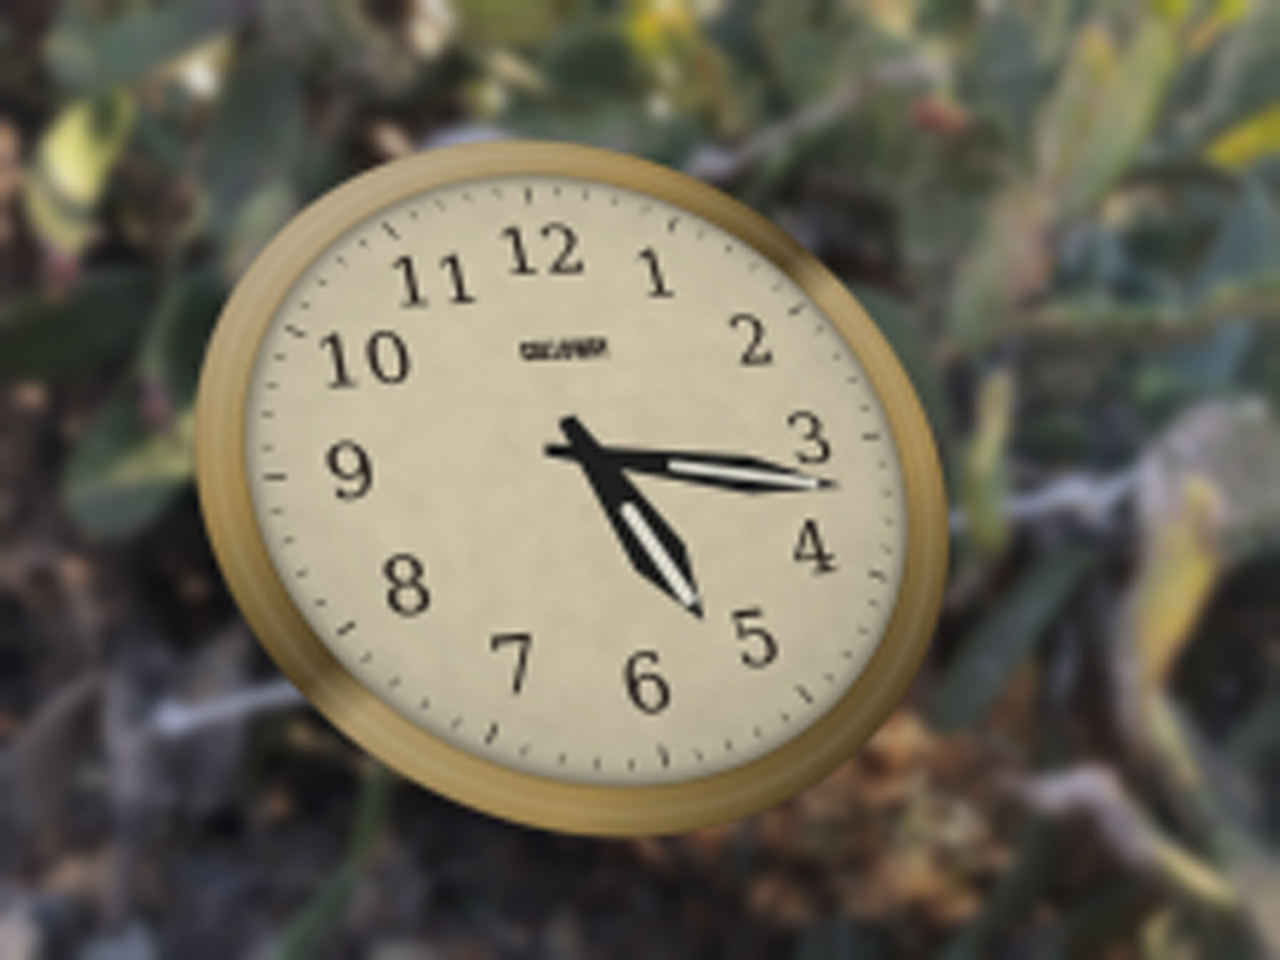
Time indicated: 5:17
